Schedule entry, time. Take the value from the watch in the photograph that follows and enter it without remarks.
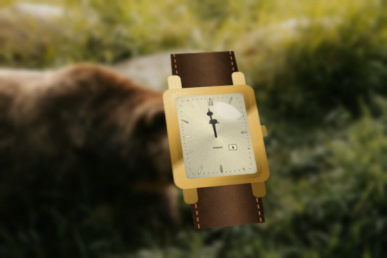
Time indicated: 11:59
